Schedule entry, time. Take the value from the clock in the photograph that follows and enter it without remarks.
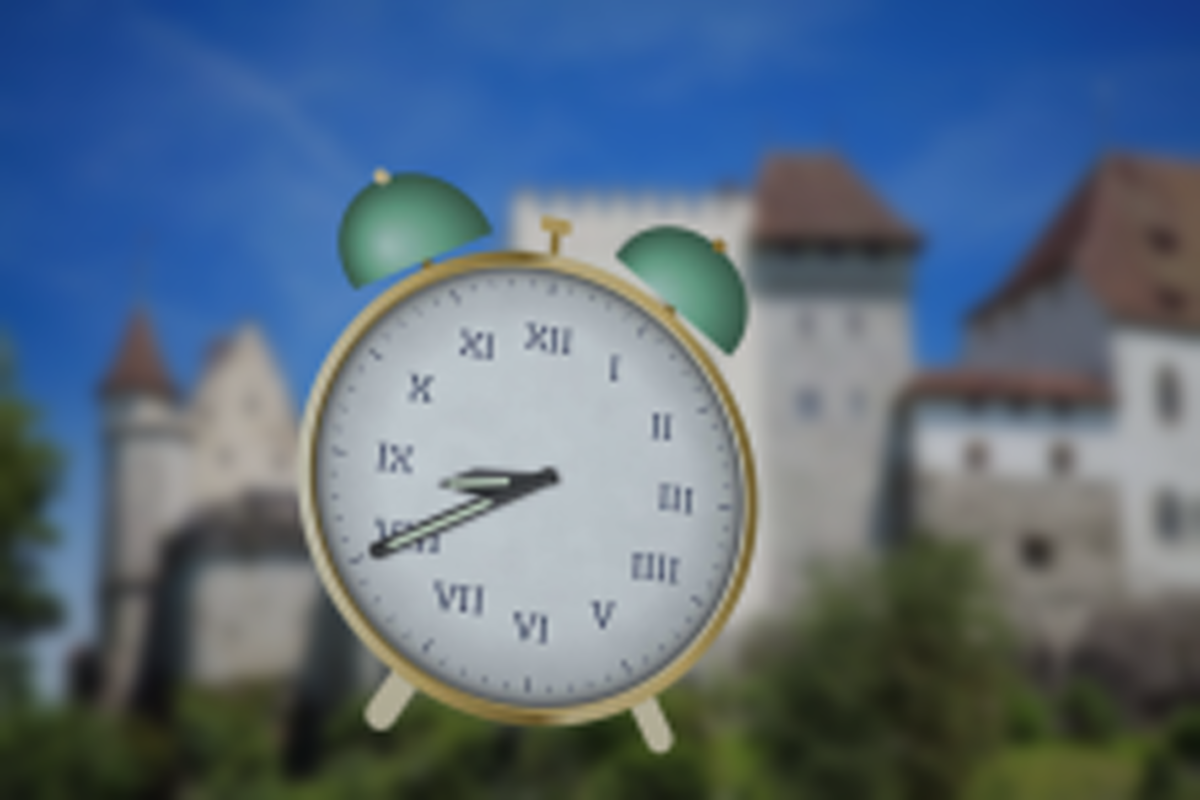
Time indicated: 8:40
